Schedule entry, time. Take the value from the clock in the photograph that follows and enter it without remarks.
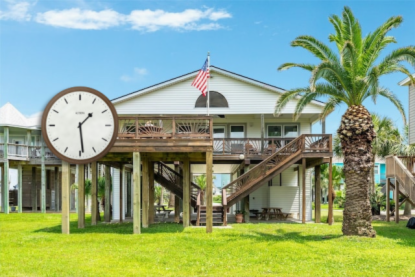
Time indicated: 1:29
